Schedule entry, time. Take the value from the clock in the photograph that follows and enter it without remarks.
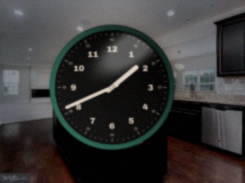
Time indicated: 1:41
